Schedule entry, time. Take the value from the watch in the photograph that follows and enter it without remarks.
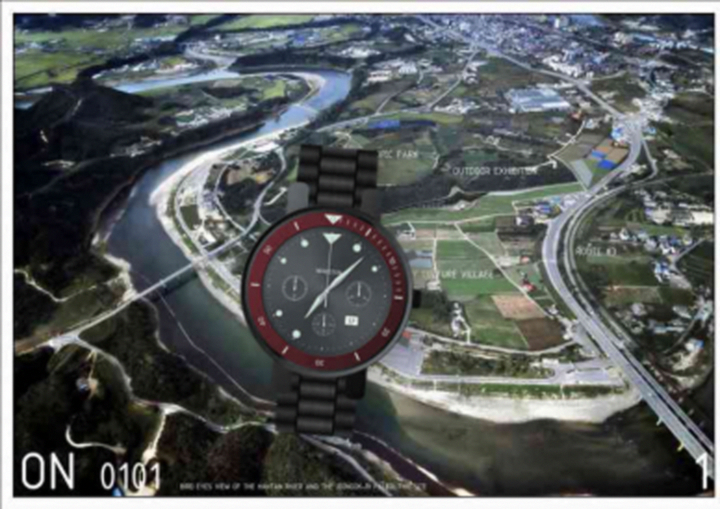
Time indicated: 7:07
